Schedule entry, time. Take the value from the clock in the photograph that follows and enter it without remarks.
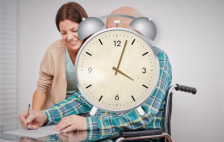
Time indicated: 4:03
